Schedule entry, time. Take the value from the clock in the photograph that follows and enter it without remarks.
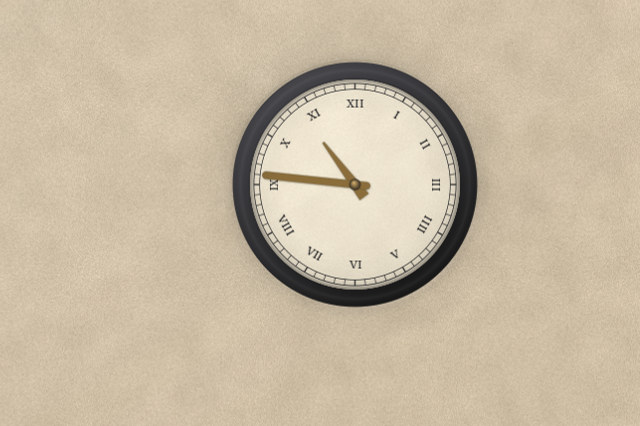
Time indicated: 10:46
